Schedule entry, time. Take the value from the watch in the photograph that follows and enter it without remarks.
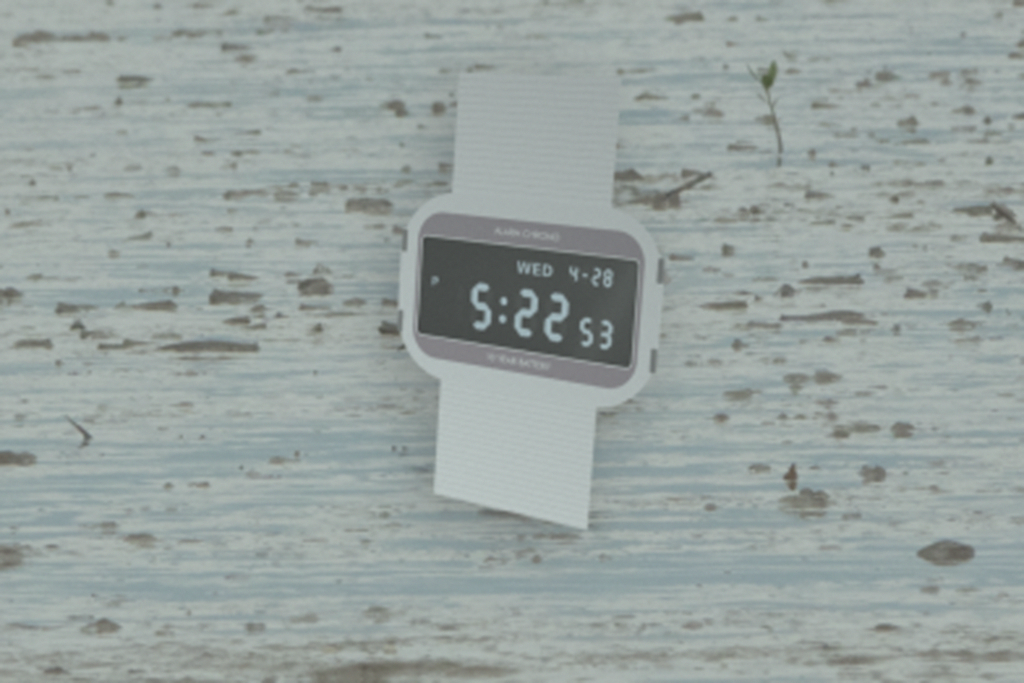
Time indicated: 5:22:53
